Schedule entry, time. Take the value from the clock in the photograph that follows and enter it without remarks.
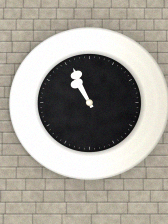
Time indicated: 10:56
